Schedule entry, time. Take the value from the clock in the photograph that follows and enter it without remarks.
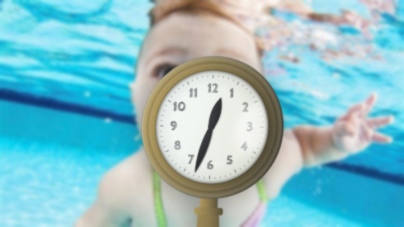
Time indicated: 12:33
